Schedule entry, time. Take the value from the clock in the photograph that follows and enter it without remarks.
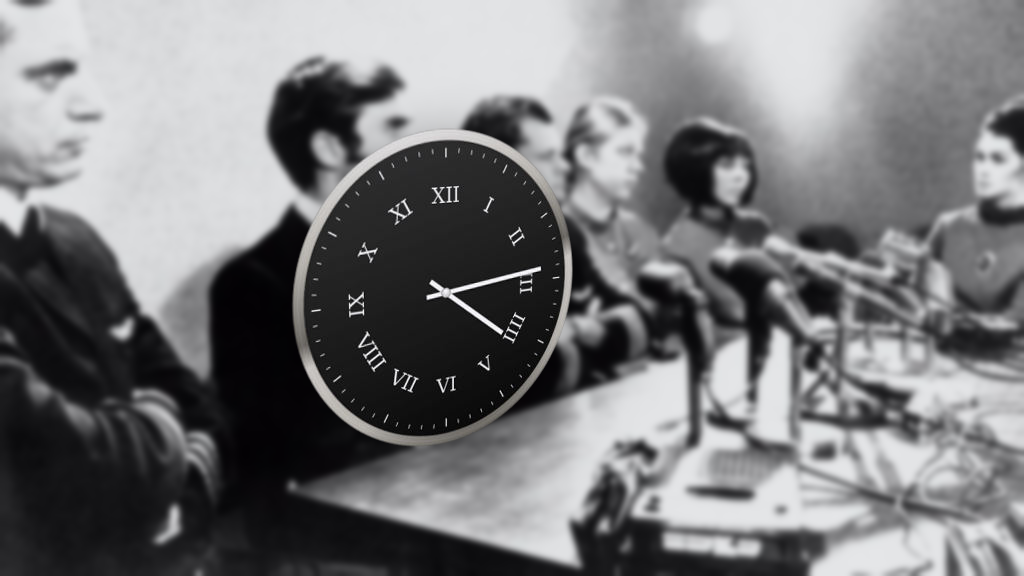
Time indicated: 4:14
